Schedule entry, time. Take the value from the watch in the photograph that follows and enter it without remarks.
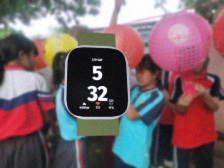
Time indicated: 5:32
